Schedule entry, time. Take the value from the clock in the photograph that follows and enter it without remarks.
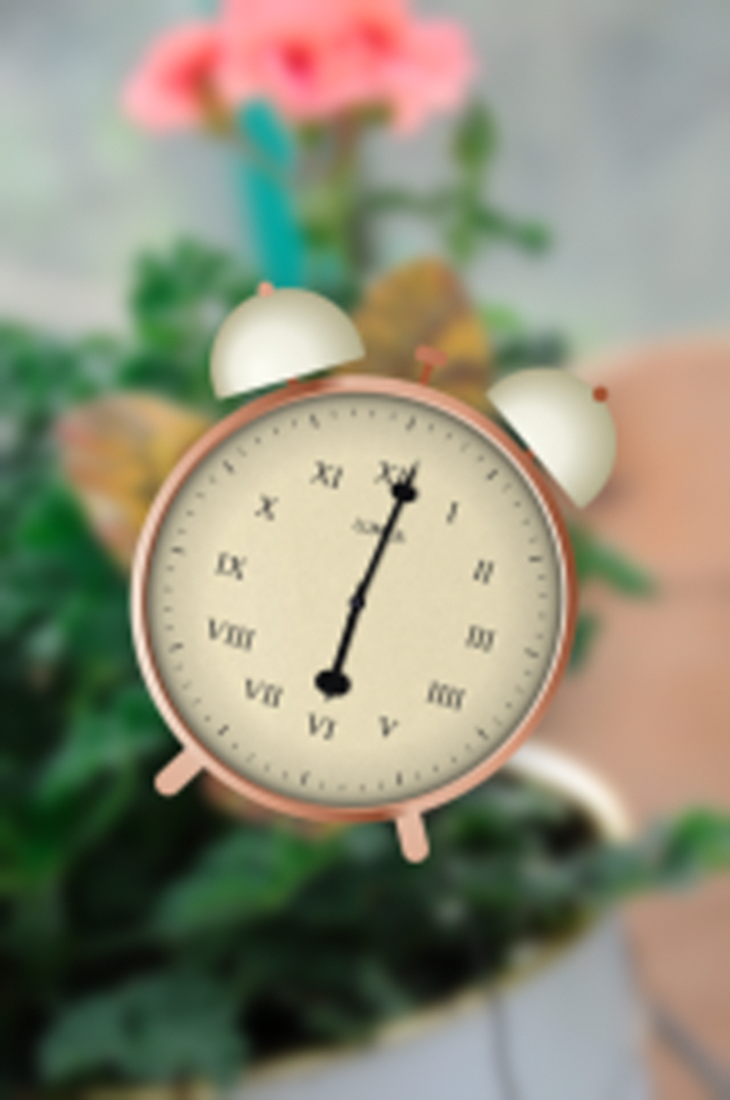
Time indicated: 6:01
